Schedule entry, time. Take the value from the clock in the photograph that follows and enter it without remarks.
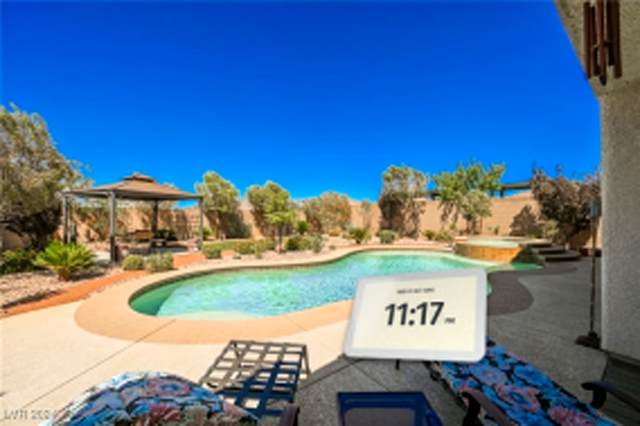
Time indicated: 11:17
